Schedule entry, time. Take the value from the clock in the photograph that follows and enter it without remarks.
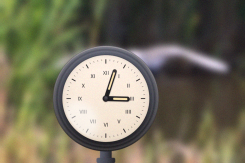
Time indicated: 3:03
